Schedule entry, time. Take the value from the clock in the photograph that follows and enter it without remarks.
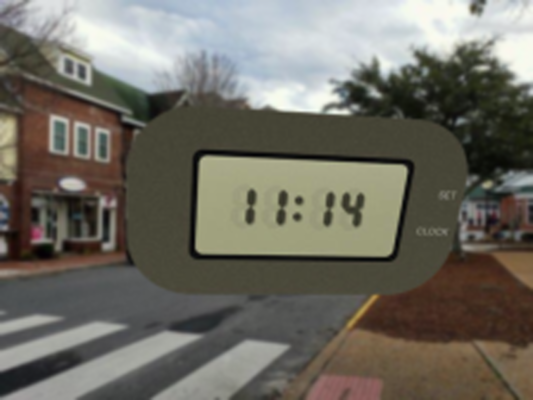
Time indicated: 11:14
